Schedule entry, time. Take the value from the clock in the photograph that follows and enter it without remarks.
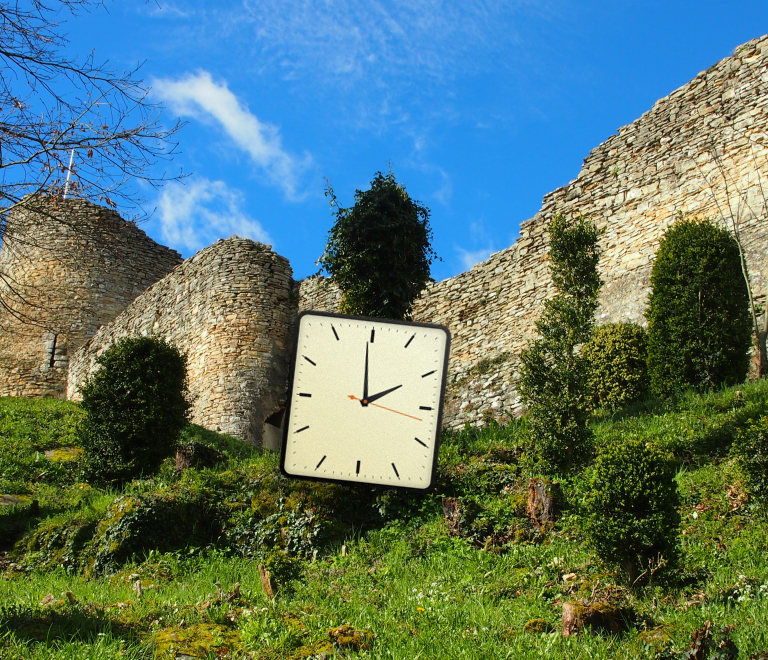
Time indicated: 1:59:17
